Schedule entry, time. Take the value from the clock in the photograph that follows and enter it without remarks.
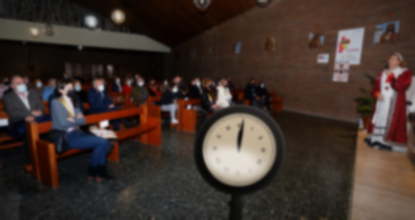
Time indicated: 12:01
